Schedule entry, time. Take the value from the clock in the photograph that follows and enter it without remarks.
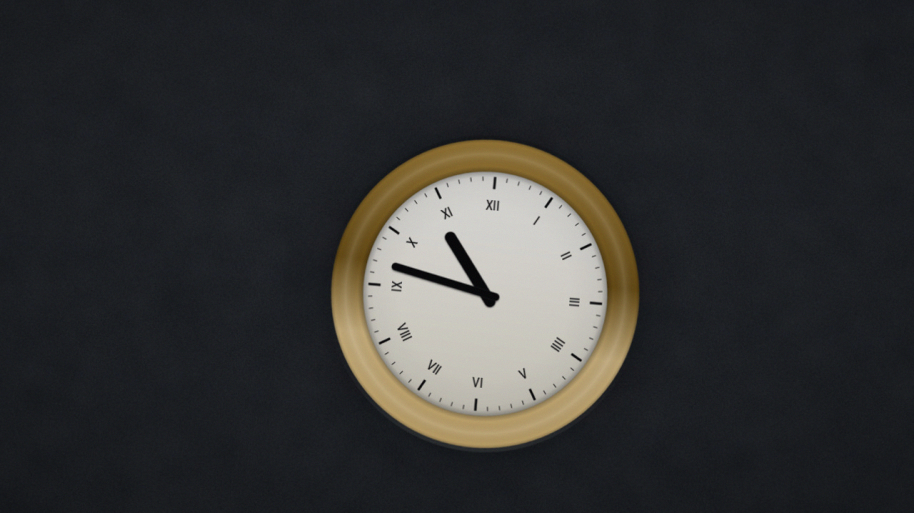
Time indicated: 10:47
